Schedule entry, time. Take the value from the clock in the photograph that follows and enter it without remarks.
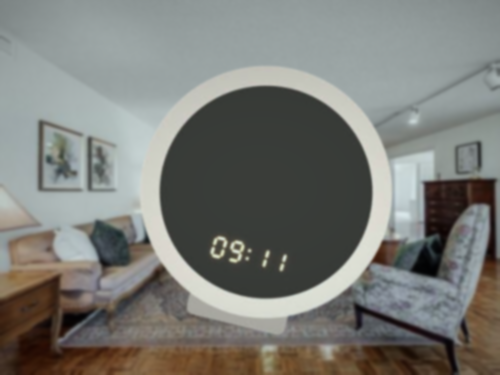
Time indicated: 9:11
